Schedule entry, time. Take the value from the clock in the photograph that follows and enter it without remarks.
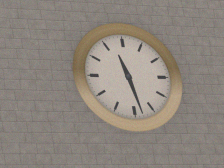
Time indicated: 11:28
